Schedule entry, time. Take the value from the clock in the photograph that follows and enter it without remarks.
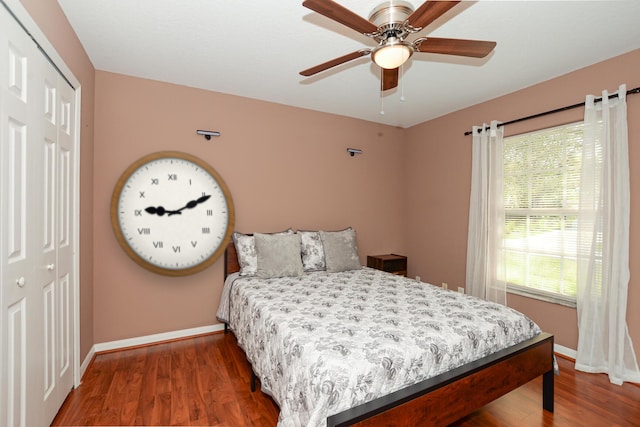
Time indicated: 9:11
